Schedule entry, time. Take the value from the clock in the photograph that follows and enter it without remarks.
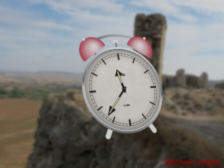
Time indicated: 11:37
